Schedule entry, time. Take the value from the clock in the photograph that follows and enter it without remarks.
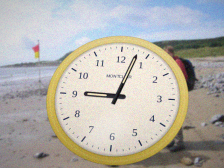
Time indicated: 9:03
